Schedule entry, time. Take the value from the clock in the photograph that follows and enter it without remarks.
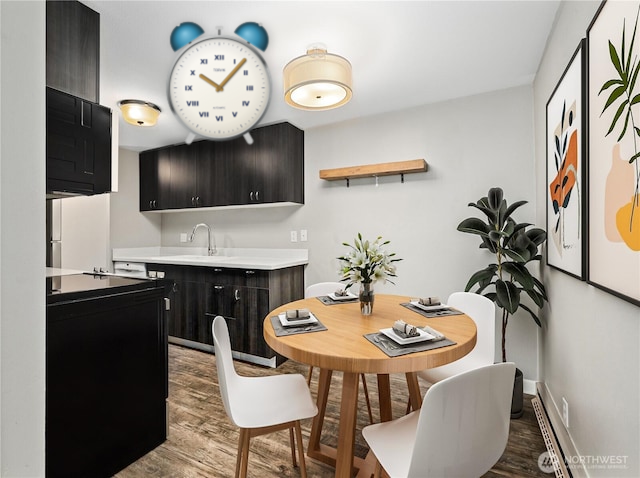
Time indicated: 10:07
